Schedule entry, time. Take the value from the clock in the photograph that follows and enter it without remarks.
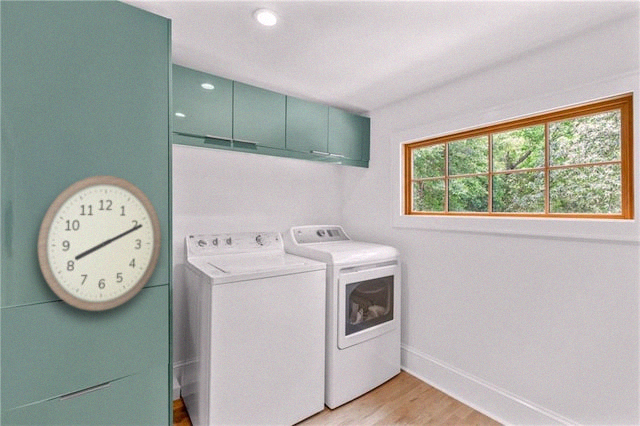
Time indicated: 8:11
